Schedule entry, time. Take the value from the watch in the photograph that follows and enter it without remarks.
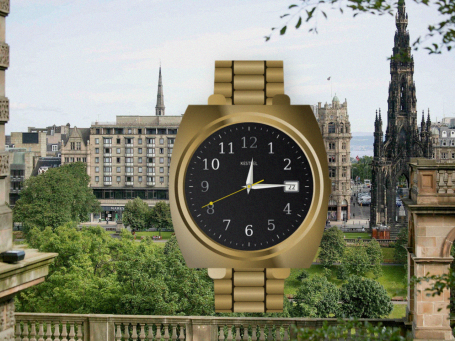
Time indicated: 12:14:41
